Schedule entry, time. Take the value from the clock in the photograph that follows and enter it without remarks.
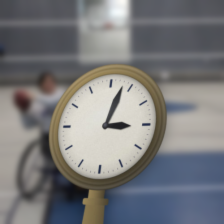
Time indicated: 3:03
